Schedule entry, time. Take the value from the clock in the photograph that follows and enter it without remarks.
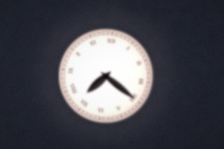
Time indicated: 7:20
